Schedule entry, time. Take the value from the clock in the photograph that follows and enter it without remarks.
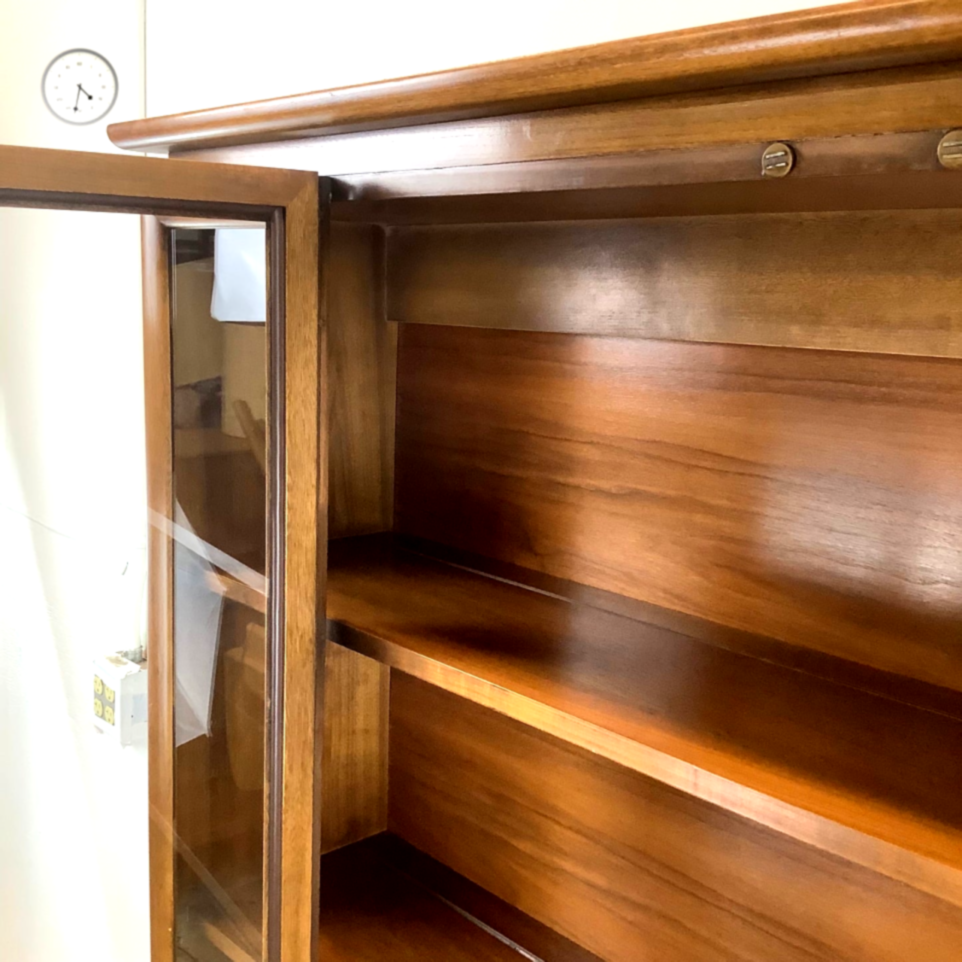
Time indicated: 4:32
